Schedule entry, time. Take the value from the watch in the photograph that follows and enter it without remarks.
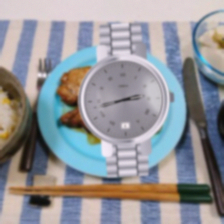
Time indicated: 2:43
